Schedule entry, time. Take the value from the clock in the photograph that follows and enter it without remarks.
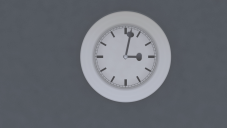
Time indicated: 3:02
